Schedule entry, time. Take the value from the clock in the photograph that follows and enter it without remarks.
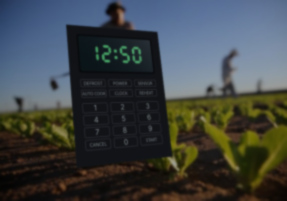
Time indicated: 12:50
